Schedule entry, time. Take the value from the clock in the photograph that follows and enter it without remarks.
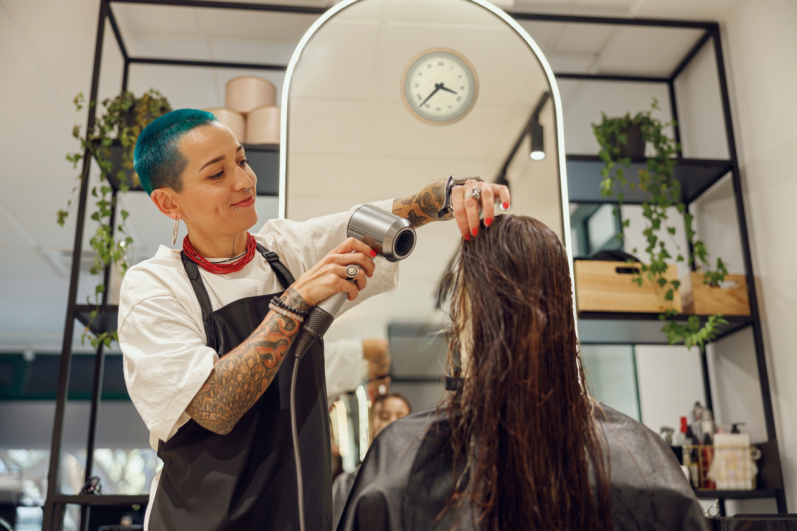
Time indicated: 3:37
